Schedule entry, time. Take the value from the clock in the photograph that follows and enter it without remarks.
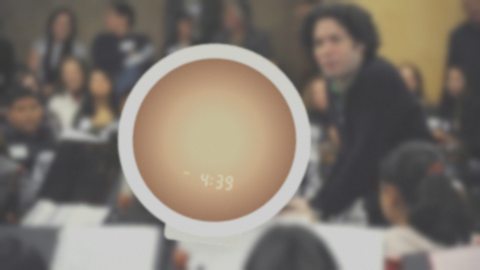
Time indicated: 4:39
